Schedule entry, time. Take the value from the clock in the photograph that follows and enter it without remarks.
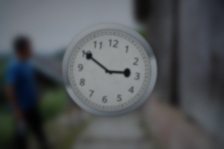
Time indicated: 2:50
